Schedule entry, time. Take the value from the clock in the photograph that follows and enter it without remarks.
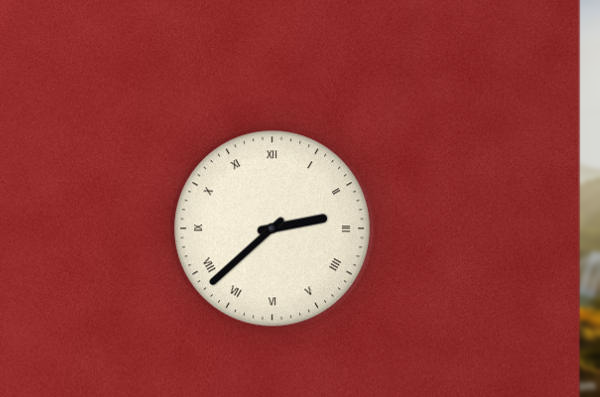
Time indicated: 2:38
